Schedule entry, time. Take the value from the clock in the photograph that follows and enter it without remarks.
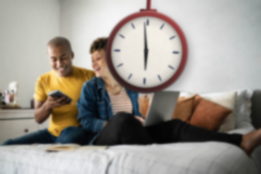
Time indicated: 5:59
